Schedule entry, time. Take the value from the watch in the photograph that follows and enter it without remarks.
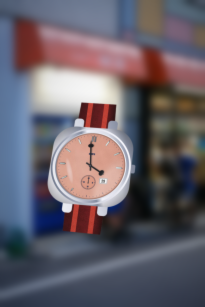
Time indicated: 3:59
